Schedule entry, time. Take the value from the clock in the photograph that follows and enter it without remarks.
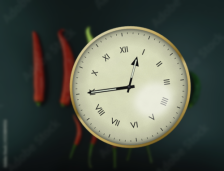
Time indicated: 12:45
